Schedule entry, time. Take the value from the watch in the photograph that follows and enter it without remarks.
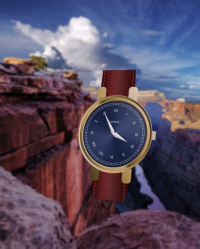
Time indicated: 3:55
